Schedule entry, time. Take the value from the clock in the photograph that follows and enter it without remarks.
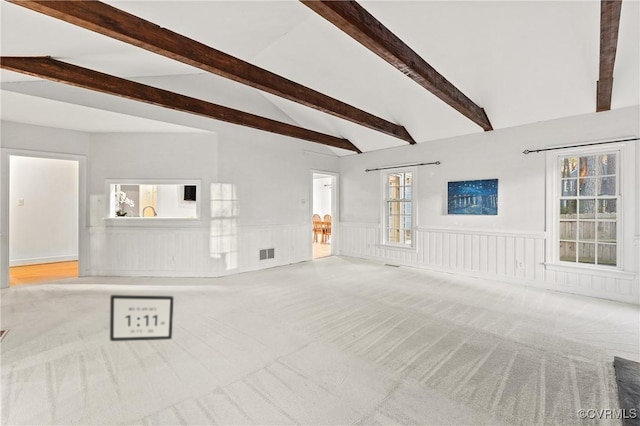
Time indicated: 1:11
